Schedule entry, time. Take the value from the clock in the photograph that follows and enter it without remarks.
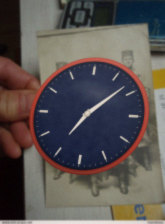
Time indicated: 7:08
